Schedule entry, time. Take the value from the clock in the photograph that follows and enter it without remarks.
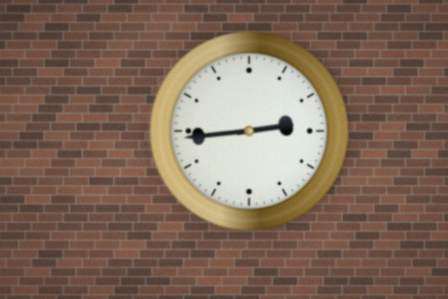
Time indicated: 2:44
